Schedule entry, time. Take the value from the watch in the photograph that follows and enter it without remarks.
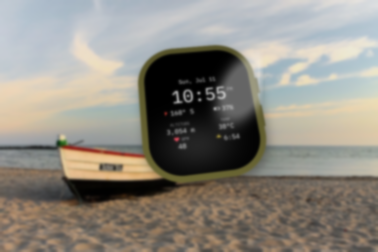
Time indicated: 10:55
